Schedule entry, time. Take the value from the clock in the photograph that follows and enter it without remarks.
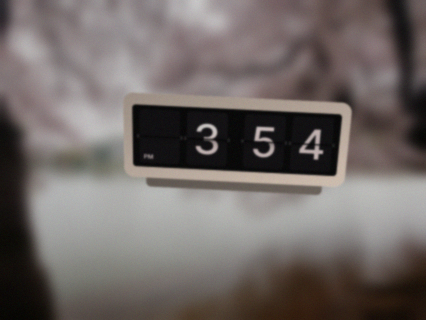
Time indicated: 3:54
